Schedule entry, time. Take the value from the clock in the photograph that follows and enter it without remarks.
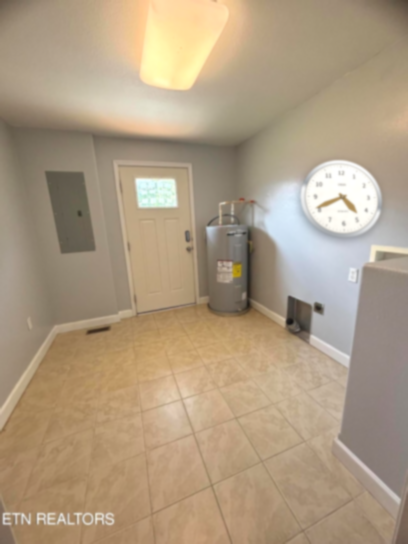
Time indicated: 4:41
